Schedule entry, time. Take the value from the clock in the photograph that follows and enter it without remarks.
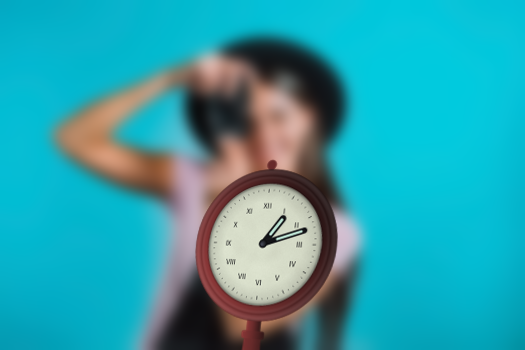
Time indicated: 1:12
